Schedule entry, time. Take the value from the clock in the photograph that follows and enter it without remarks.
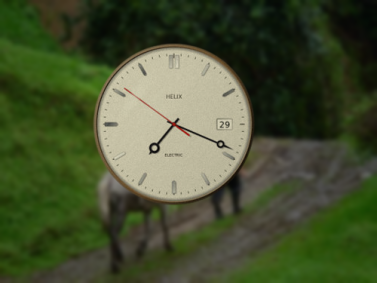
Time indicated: 7:18:51
